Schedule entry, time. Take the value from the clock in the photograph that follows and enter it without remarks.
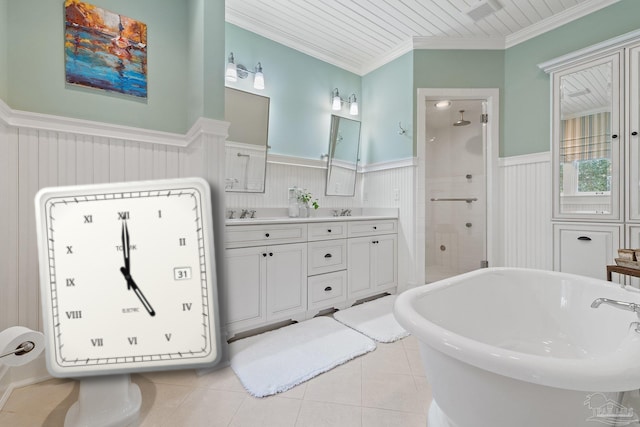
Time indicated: 5:00
